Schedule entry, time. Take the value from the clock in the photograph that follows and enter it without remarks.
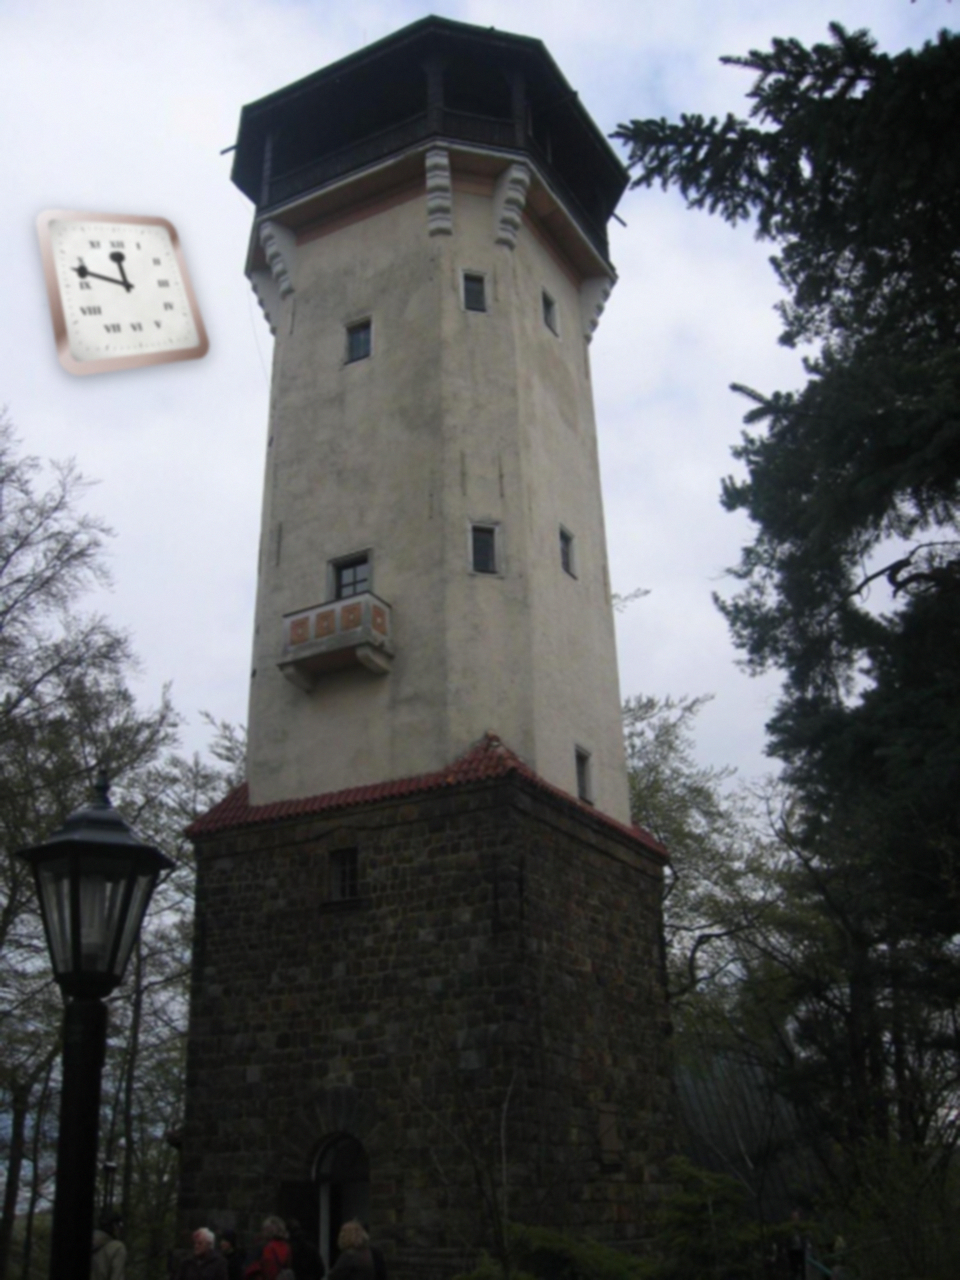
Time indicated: 11:48
